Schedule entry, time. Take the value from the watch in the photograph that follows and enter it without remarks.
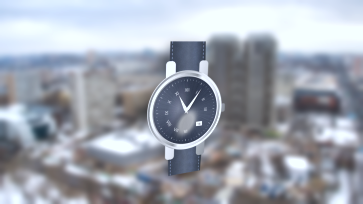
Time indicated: 11:06
